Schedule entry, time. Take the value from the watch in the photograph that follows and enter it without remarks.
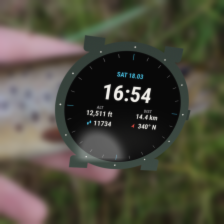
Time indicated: 16:54
